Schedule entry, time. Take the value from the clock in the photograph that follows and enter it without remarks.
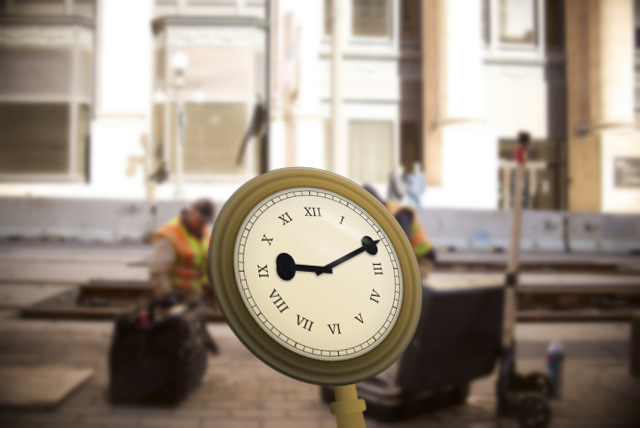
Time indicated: 9:11
